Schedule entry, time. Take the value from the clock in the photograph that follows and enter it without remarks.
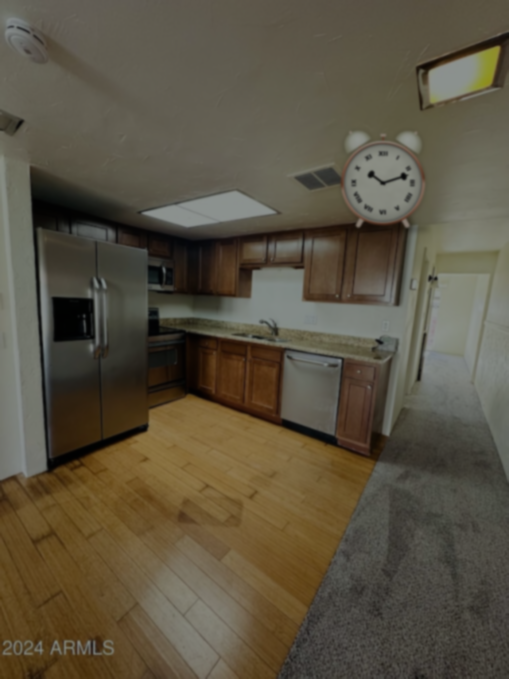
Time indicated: 10:12
